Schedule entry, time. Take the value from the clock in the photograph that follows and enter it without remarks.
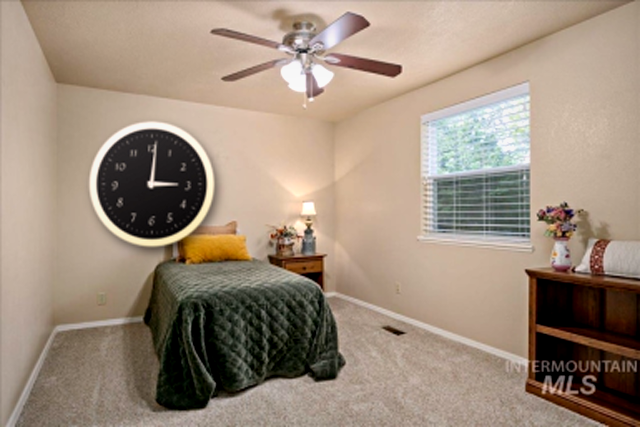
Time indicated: 3:01
